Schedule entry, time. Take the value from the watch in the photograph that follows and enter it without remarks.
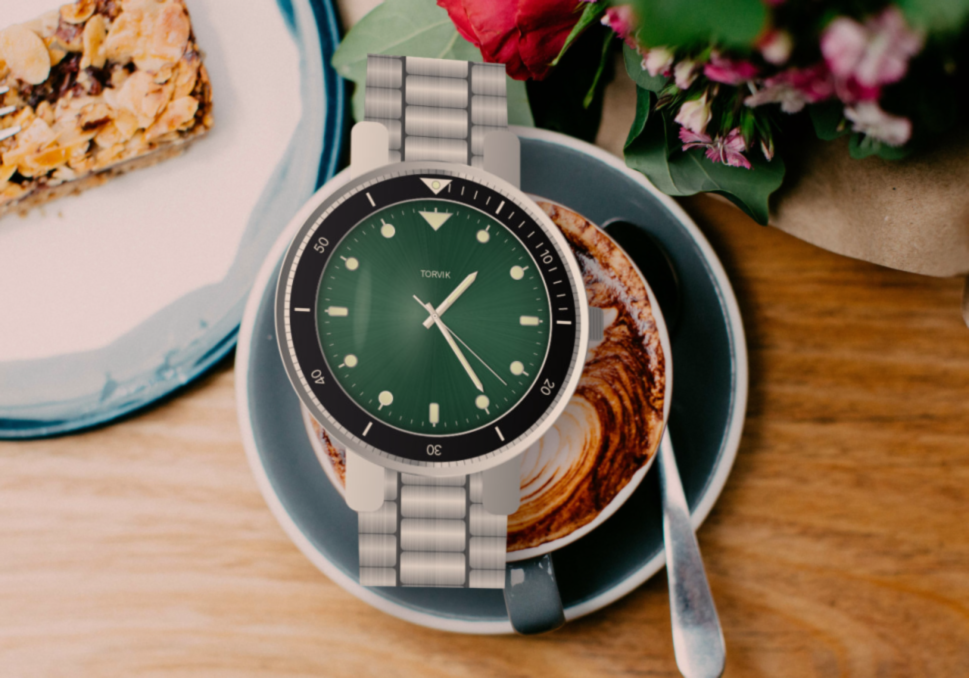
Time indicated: 1:24:22
